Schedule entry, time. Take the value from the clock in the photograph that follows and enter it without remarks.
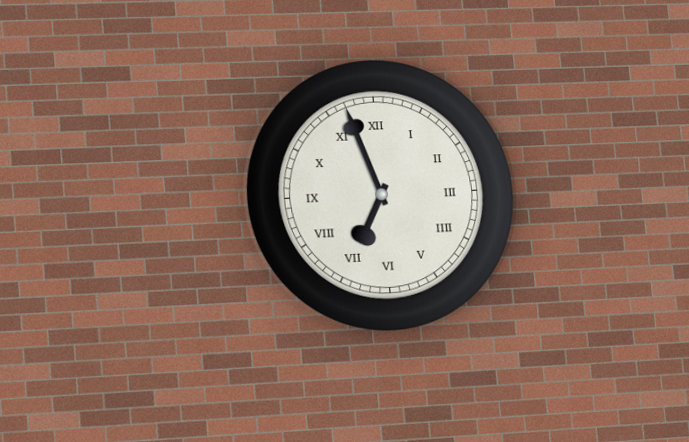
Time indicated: 6:57
